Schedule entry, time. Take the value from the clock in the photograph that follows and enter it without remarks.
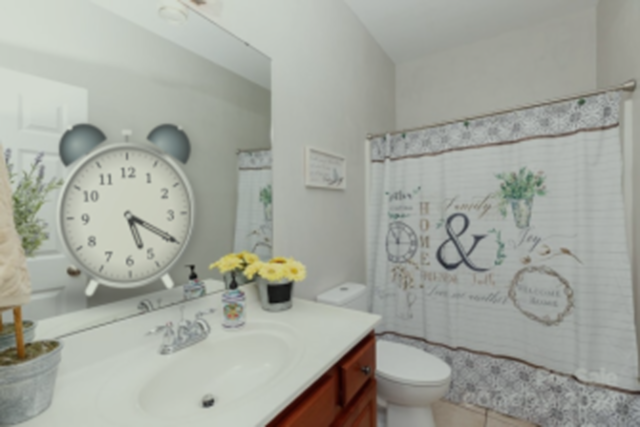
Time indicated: 5:20
